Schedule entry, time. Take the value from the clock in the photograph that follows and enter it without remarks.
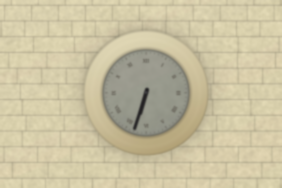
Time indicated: 6:33
